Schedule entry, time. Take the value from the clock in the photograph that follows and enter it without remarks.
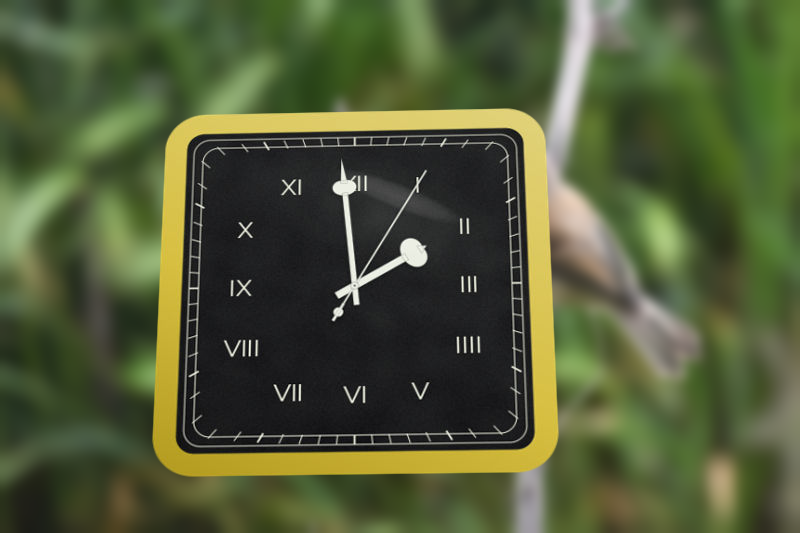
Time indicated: 1:59:05
